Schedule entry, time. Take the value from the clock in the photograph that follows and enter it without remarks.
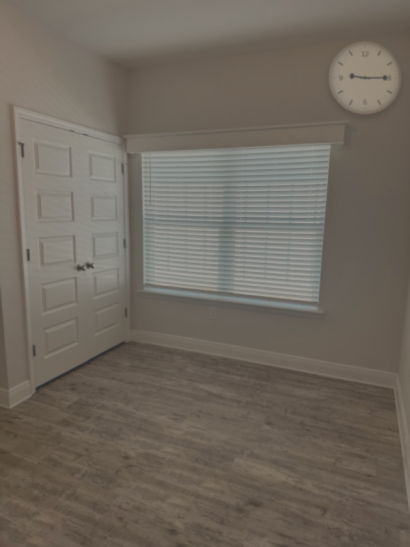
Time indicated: 9:15
